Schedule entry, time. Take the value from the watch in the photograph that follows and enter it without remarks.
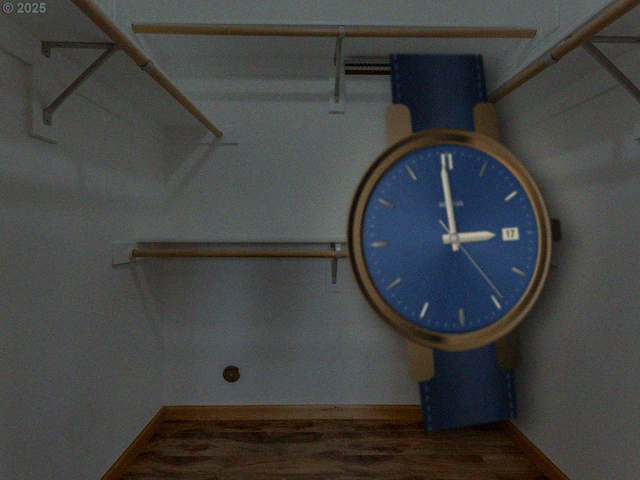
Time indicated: 2:59:24
